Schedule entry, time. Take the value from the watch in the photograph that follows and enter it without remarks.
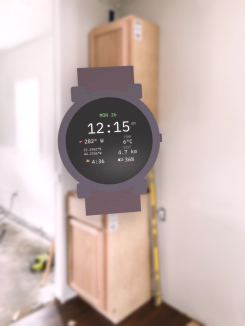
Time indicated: 12:15
